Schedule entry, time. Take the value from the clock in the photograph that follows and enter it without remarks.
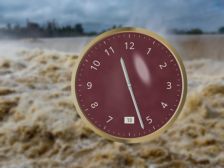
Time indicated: 11:27
